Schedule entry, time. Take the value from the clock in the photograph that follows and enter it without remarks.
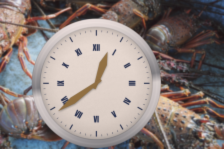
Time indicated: 12:39
